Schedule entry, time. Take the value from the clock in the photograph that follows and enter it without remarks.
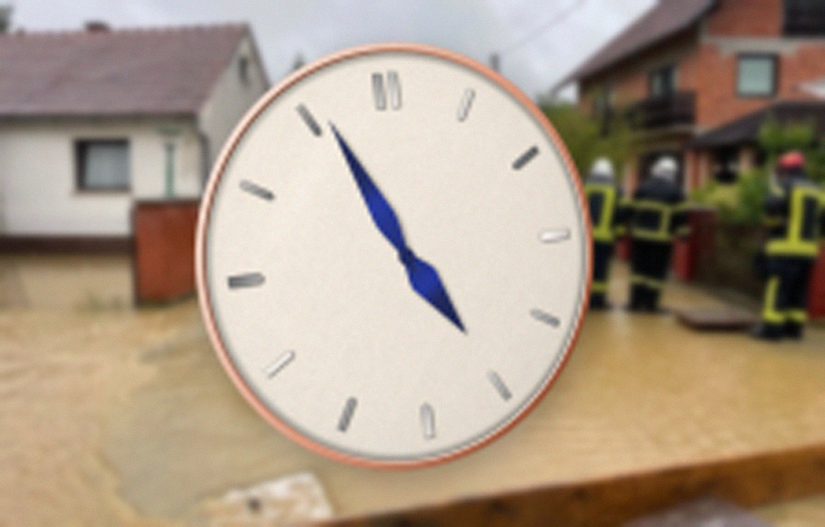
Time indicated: 4:56
